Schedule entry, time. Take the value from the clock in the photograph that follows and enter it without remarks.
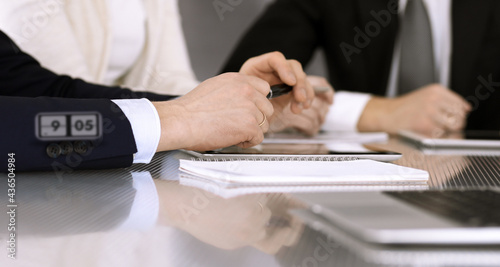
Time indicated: 9:05
